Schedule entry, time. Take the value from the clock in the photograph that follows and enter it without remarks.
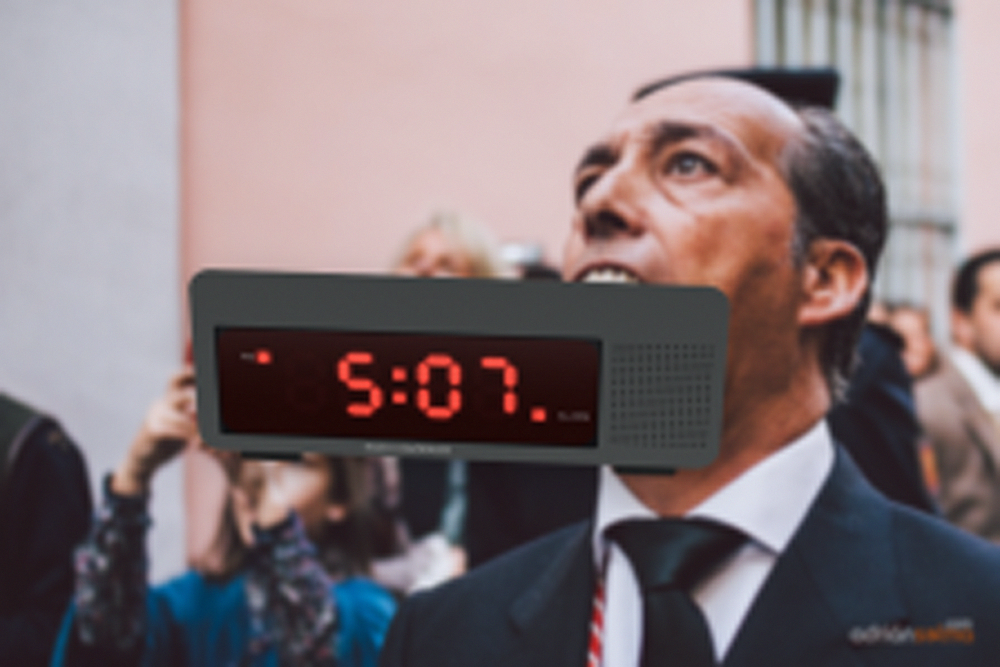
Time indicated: 5:07
